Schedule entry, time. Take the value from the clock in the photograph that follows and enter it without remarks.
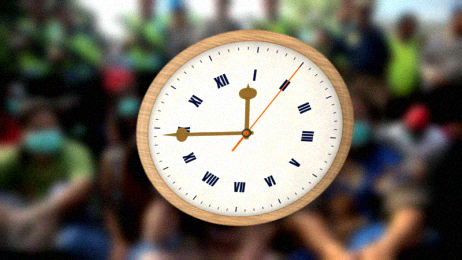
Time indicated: 12:49:10
